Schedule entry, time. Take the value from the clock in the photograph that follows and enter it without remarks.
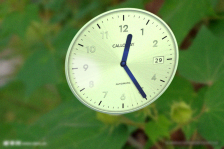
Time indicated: 12:25
